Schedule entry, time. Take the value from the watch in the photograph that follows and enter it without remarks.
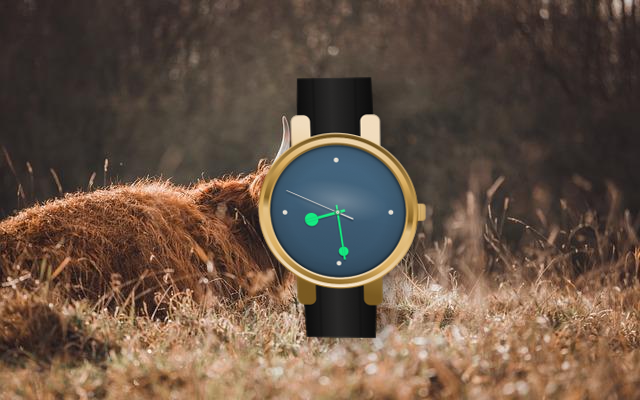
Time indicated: 8:28:49
